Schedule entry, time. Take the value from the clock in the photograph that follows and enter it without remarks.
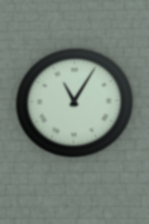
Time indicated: 11:05
